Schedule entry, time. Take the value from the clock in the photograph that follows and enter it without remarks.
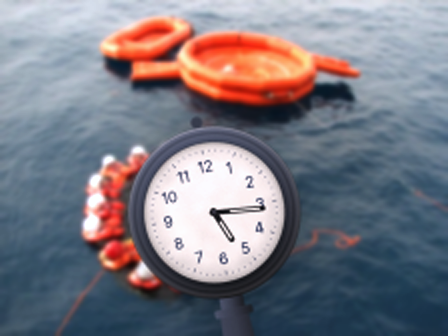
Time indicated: 5:16
